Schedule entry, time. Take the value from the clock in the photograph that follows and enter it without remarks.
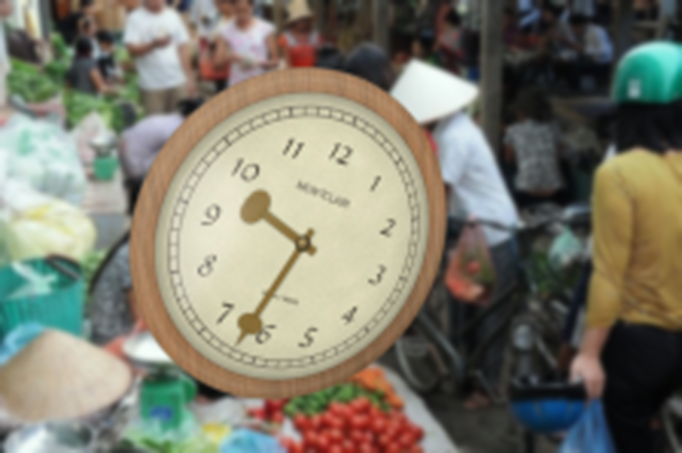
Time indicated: 9:32
